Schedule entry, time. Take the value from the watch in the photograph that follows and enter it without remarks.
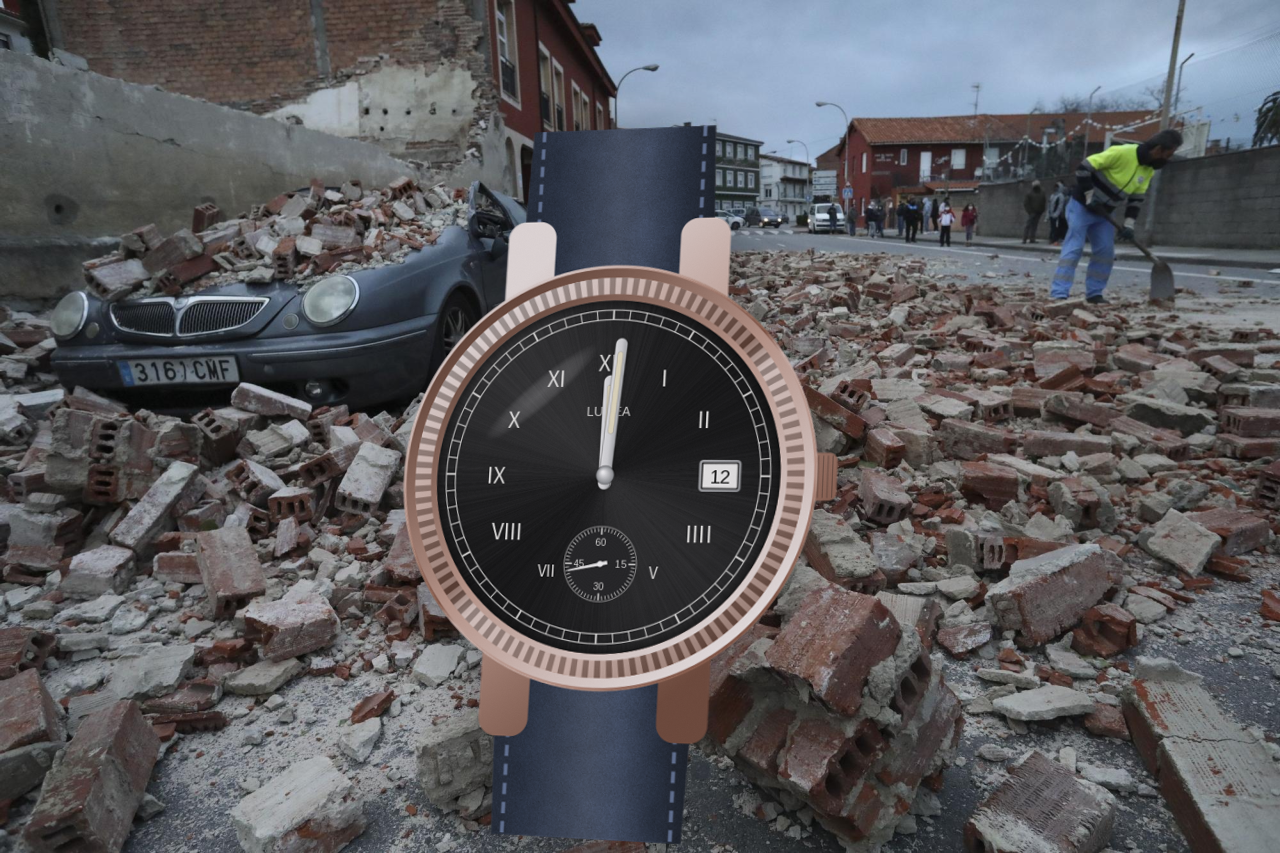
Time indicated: 12:00:43
